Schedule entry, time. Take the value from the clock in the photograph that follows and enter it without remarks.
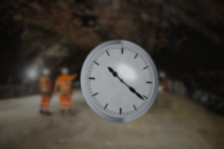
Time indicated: 10:21
